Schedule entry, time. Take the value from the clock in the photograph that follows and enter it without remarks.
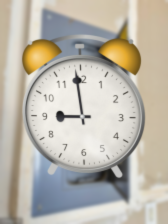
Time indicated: 8:59
